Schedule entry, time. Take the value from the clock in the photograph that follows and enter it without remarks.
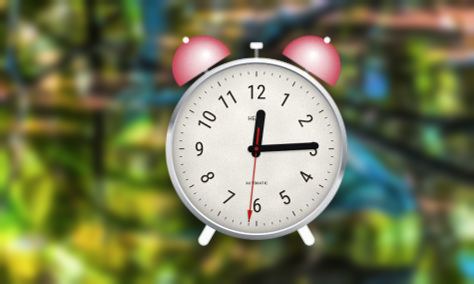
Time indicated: 12:14:31
